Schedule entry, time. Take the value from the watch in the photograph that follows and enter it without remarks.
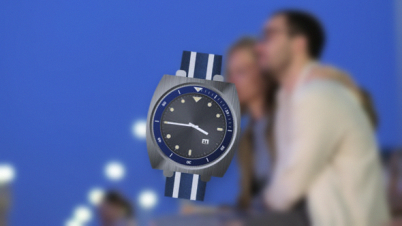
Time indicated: 3:45
